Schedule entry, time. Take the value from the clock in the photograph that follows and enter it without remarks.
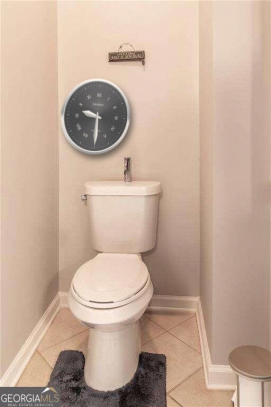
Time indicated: 9:30
